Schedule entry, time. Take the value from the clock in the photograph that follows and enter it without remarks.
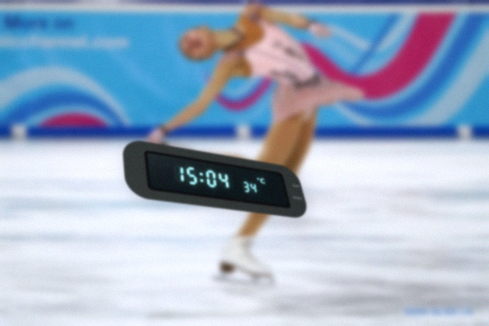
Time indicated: 15:04
